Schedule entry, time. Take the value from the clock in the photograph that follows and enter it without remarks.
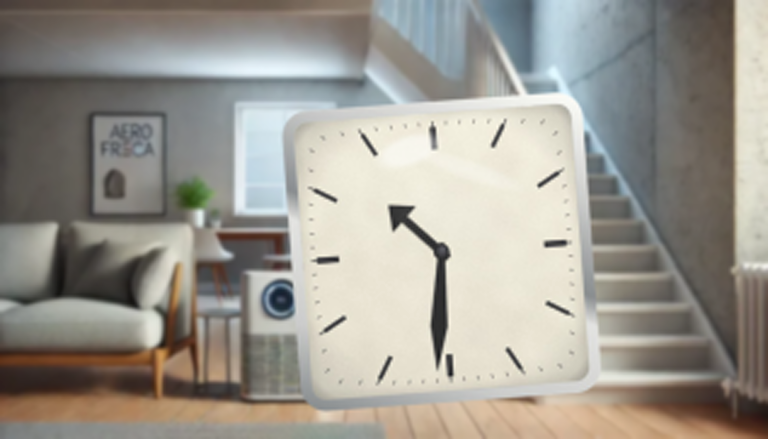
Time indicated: 10:31
